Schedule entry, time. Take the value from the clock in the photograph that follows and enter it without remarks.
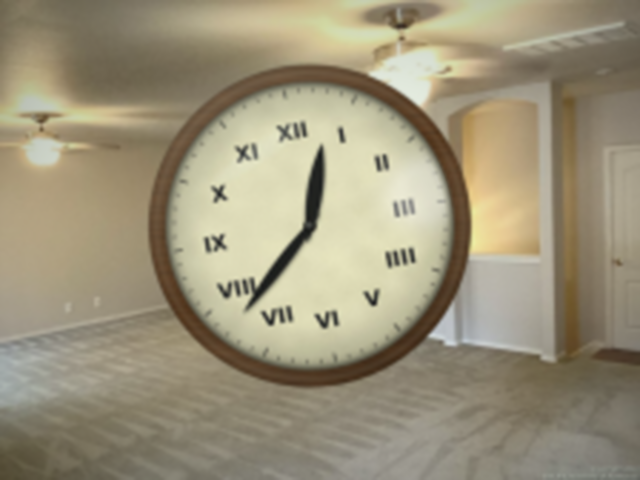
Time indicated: 12:38
